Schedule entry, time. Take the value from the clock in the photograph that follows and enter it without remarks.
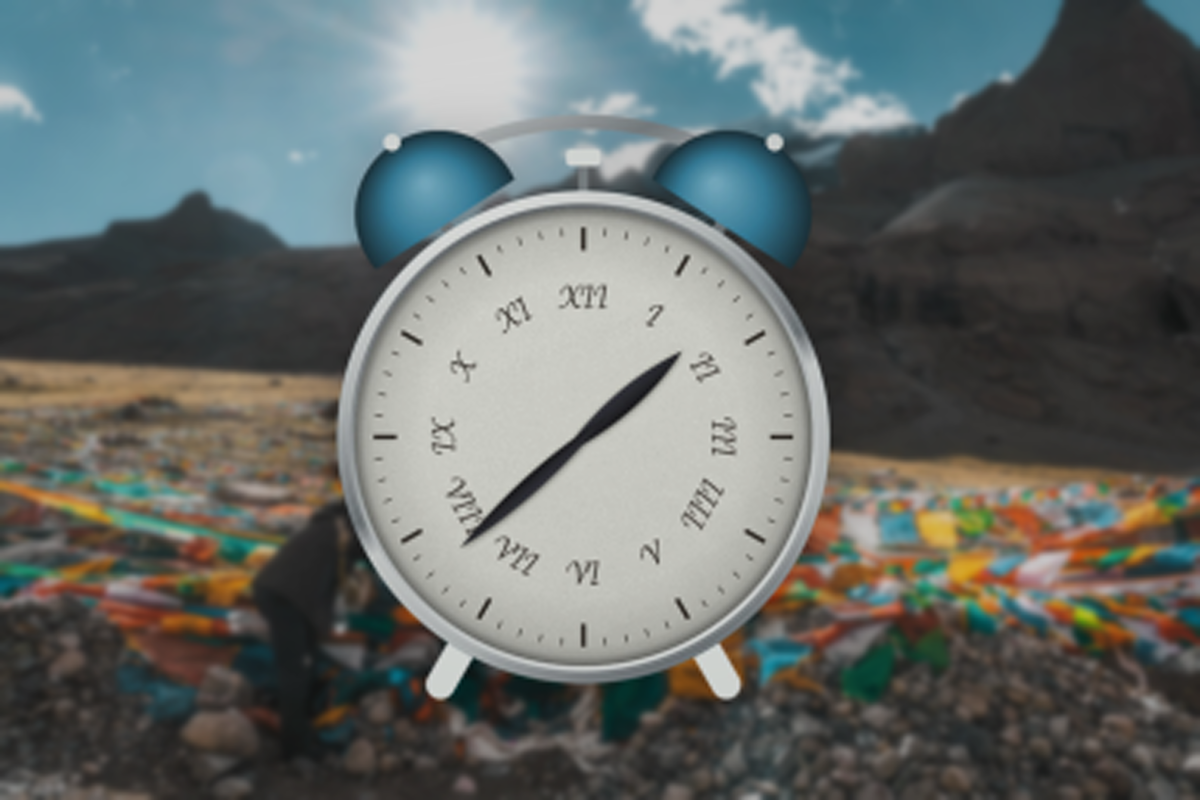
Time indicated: 1:38
